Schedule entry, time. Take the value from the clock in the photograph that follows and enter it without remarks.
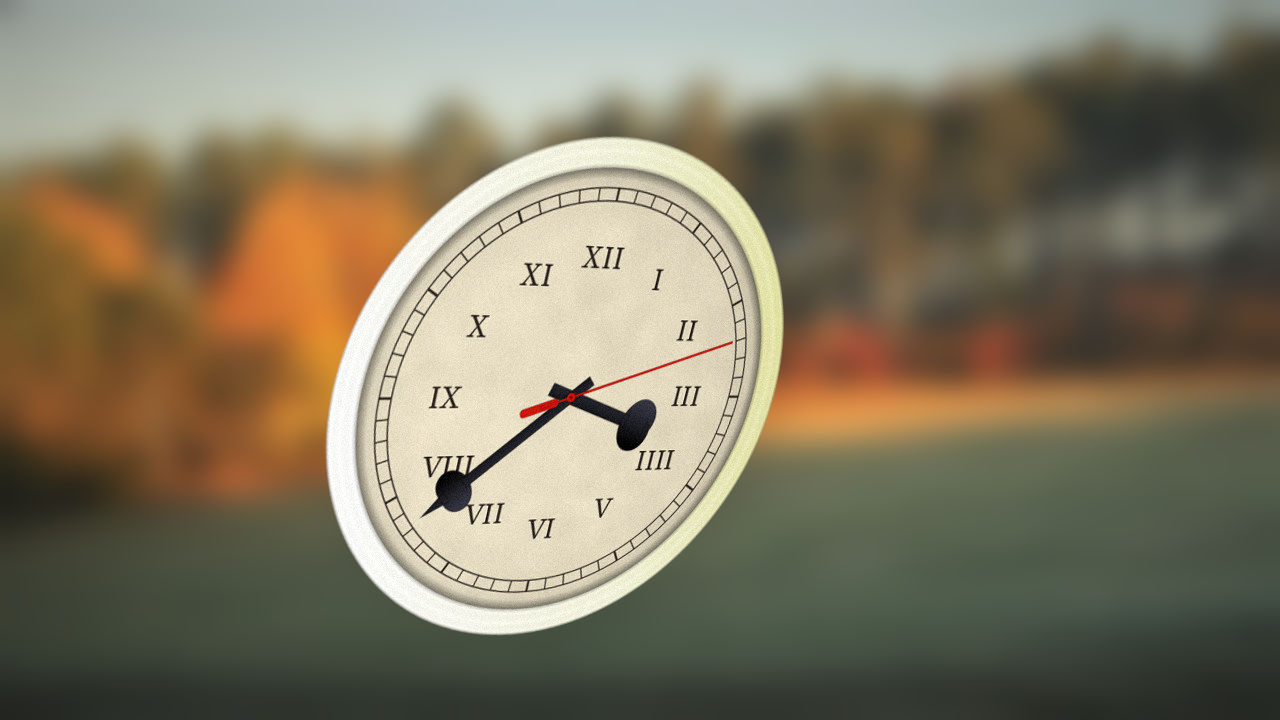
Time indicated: 3:38:12
